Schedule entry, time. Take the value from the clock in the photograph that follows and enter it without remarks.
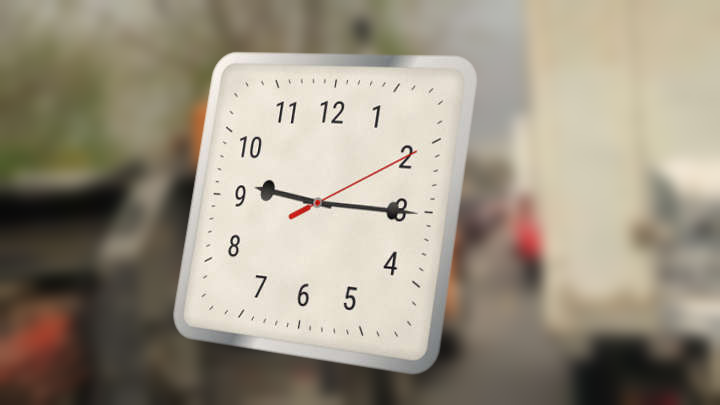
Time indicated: 9:15:10
